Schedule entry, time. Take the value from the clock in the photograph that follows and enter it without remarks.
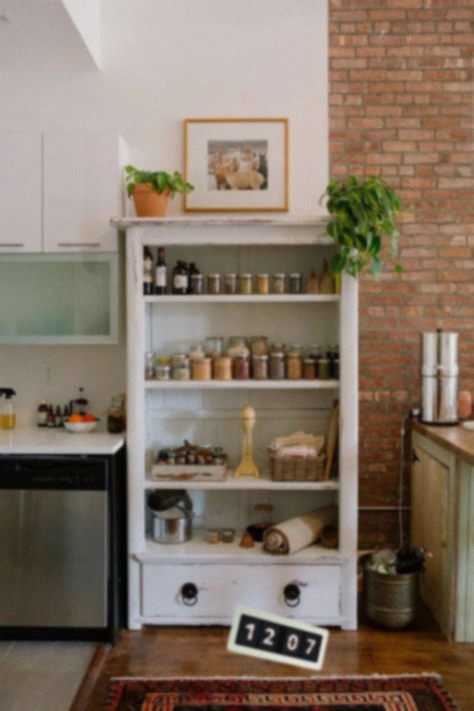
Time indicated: 12:07
